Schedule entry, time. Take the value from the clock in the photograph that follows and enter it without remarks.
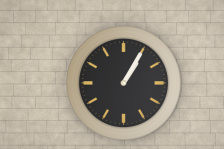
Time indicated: 1:05
